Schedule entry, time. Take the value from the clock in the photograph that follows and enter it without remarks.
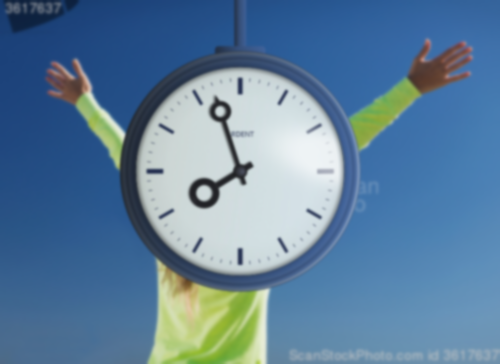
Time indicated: 7:57
